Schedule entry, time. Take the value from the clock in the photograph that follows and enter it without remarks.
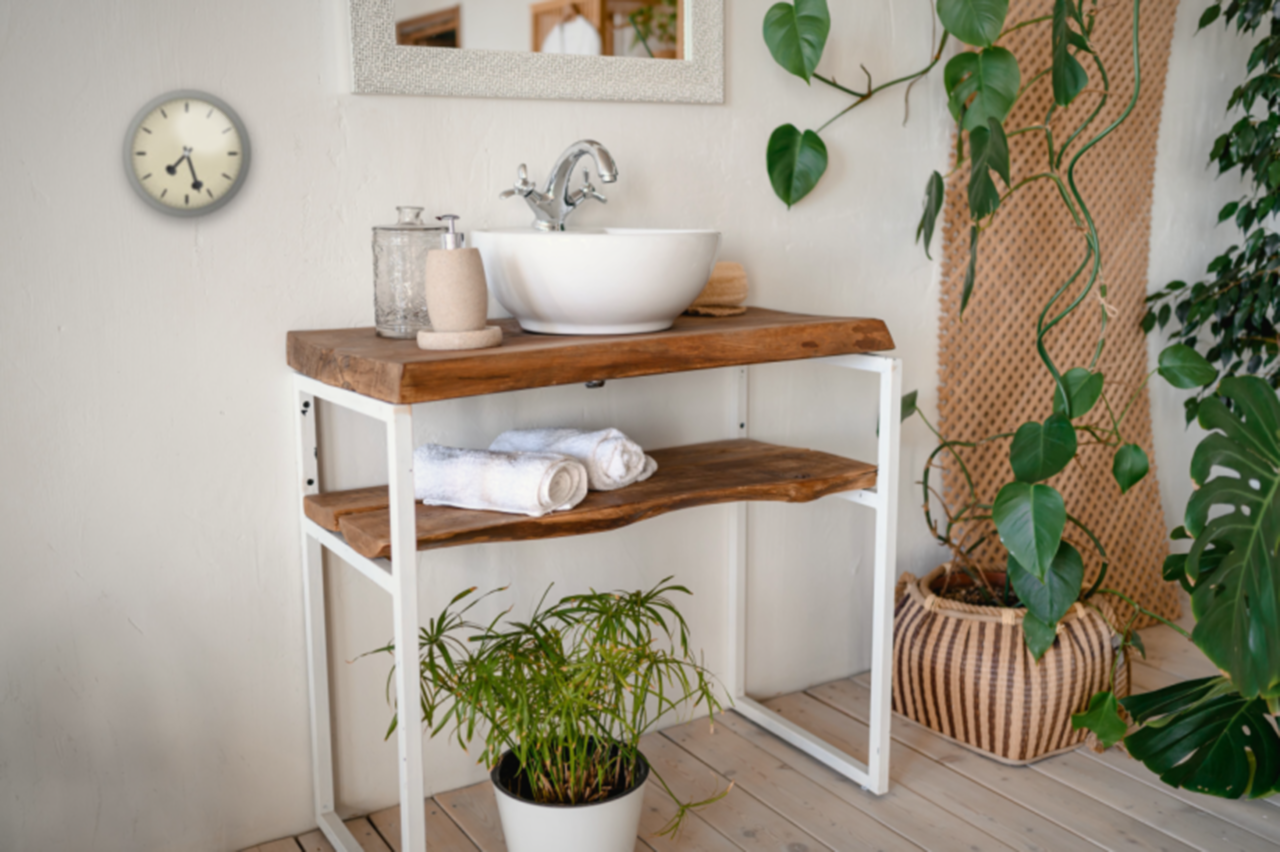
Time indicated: 7:27
